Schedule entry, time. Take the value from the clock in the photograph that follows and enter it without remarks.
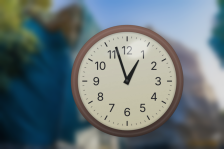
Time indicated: 12:57
